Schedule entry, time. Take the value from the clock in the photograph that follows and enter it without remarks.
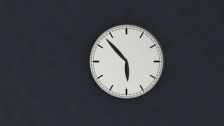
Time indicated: 5:53
